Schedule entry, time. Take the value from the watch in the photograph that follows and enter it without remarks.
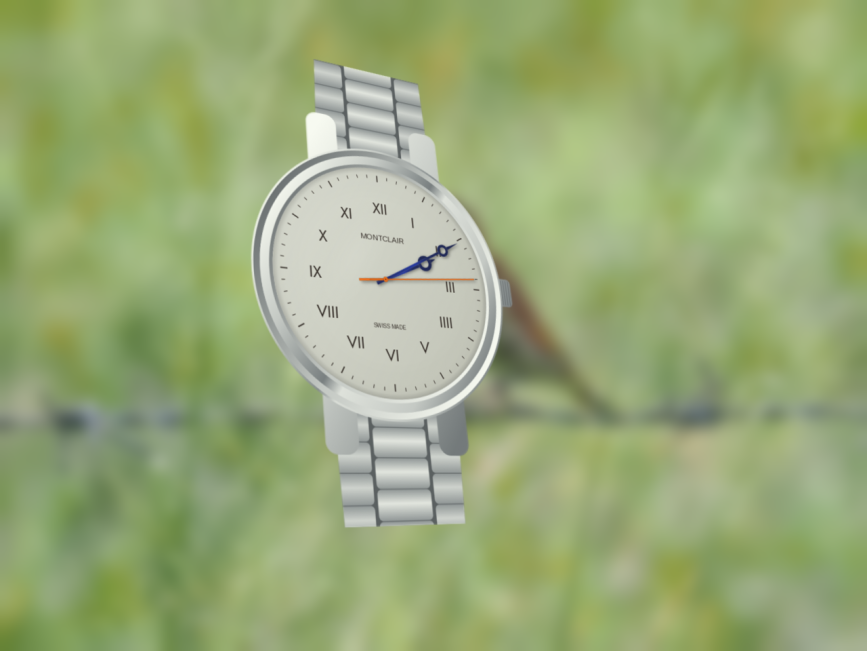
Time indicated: 2:10:14
